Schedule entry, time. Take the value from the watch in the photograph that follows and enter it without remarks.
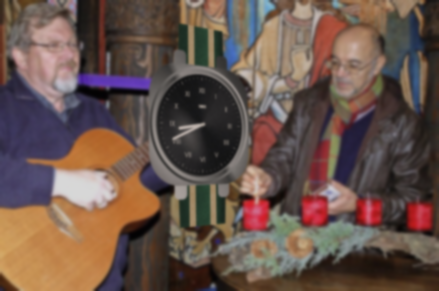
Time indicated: 8:41
